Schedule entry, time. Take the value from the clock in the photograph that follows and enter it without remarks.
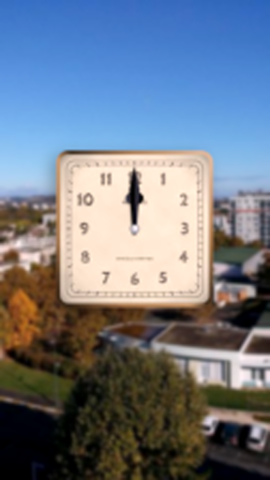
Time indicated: 12:00
